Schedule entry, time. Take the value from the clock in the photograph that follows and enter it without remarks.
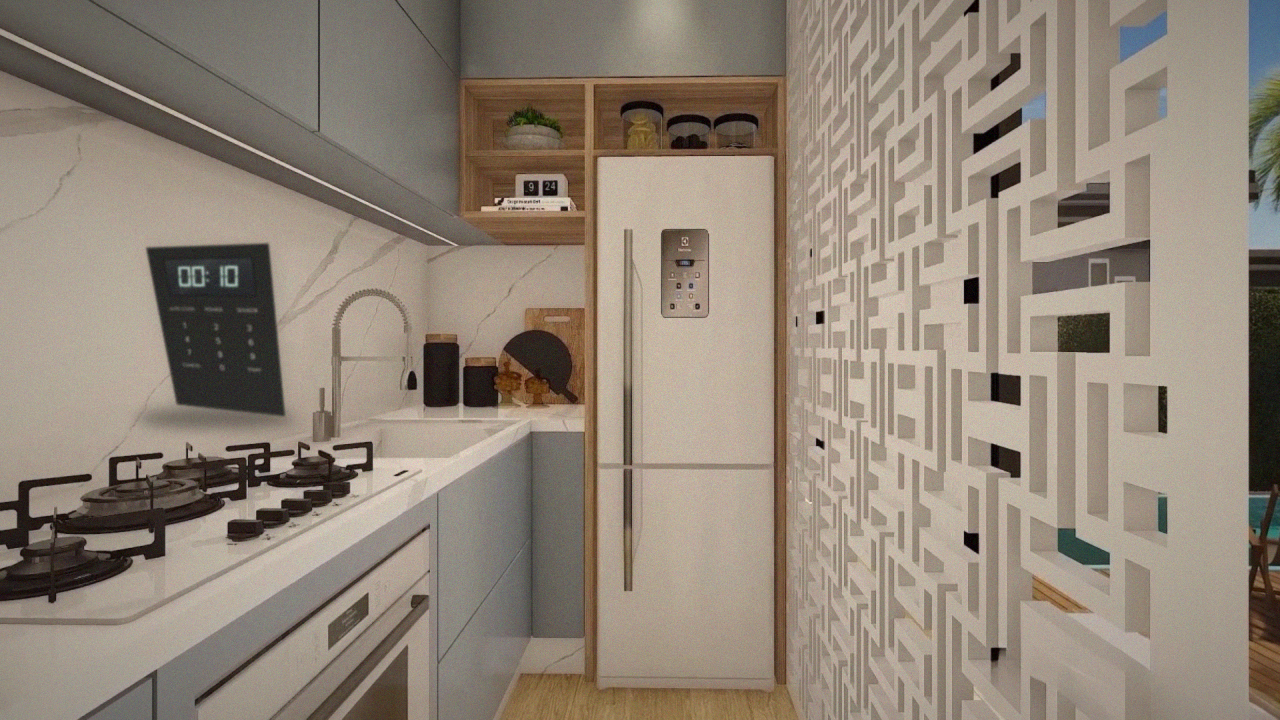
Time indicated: 0:10
